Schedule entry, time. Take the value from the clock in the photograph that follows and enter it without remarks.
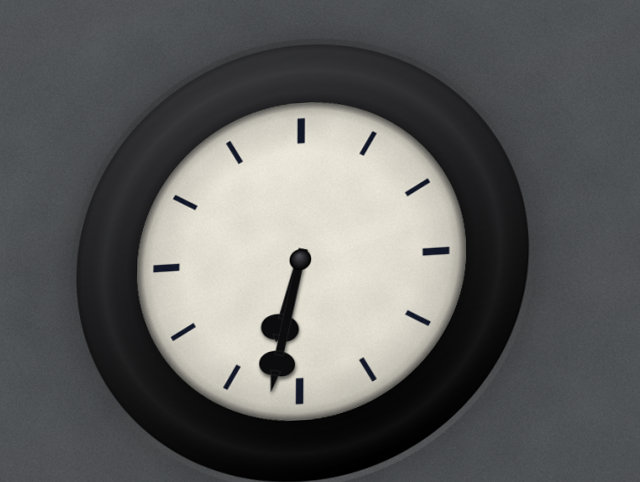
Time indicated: 6:32
